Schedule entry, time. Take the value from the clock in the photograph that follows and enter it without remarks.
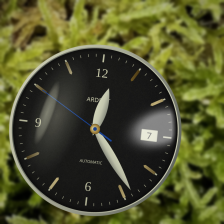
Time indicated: 12:23:50
